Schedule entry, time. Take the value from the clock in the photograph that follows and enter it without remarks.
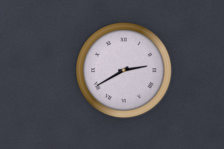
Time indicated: 2:40
